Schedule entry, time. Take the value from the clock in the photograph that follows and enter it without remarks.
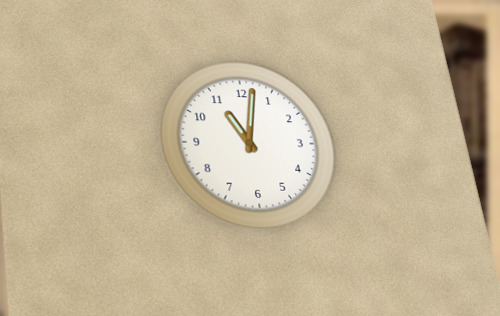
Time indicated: 11:02
